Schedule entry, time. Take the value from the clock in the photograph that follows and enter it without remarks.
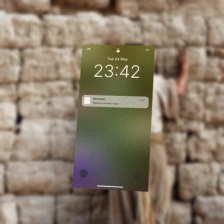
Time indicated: 23:42
